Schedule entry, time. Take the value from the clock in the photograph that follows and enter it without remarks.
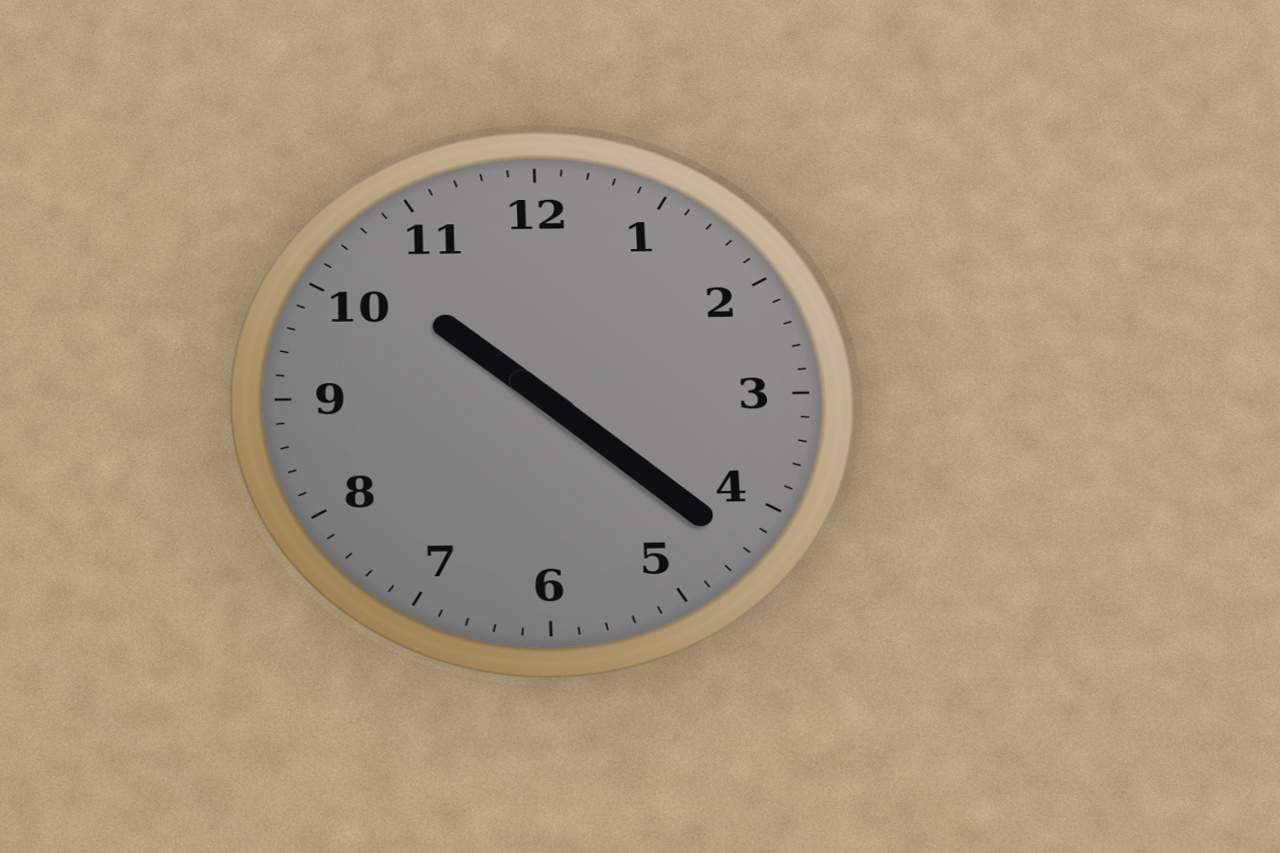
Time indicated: 10:22
